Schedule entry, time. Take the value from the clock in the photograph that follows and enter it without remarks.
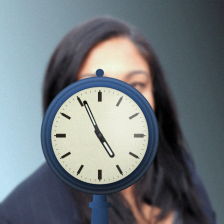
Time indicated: 4:56
